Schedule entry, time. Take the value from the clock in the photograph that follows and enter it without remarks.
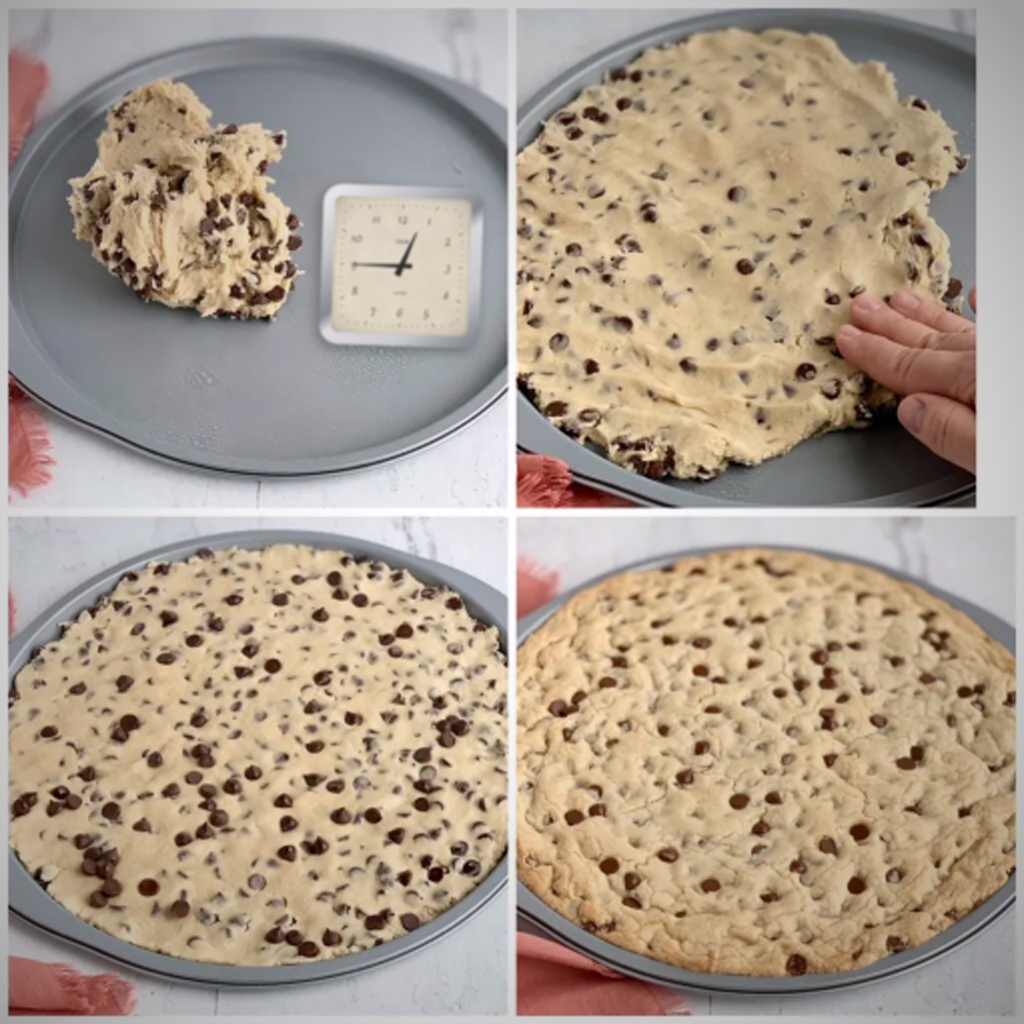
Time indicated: 12:45
